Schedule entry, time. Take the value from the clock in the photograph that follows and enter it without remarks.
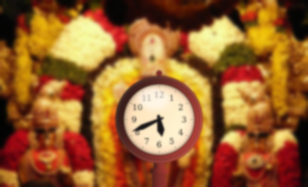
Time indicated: 5:41
